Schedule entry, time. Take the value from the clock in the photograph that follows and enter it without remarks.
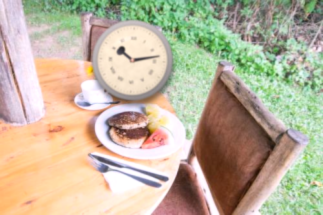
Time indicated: 10:13
